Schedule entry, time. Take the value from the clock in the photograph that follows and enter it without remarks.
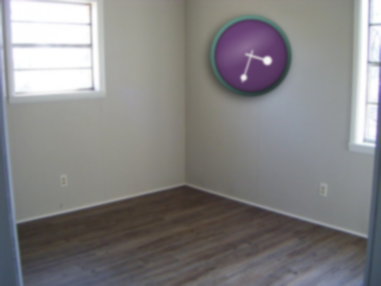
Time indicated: 3:33
